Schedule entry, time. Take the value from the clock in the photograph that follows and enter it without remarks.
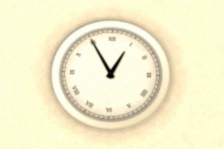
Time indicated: 12:55
